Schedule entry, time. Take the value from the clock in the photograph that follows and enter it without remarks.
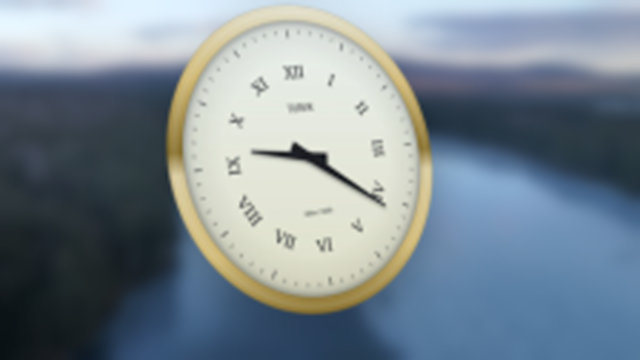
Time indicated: 9:21
